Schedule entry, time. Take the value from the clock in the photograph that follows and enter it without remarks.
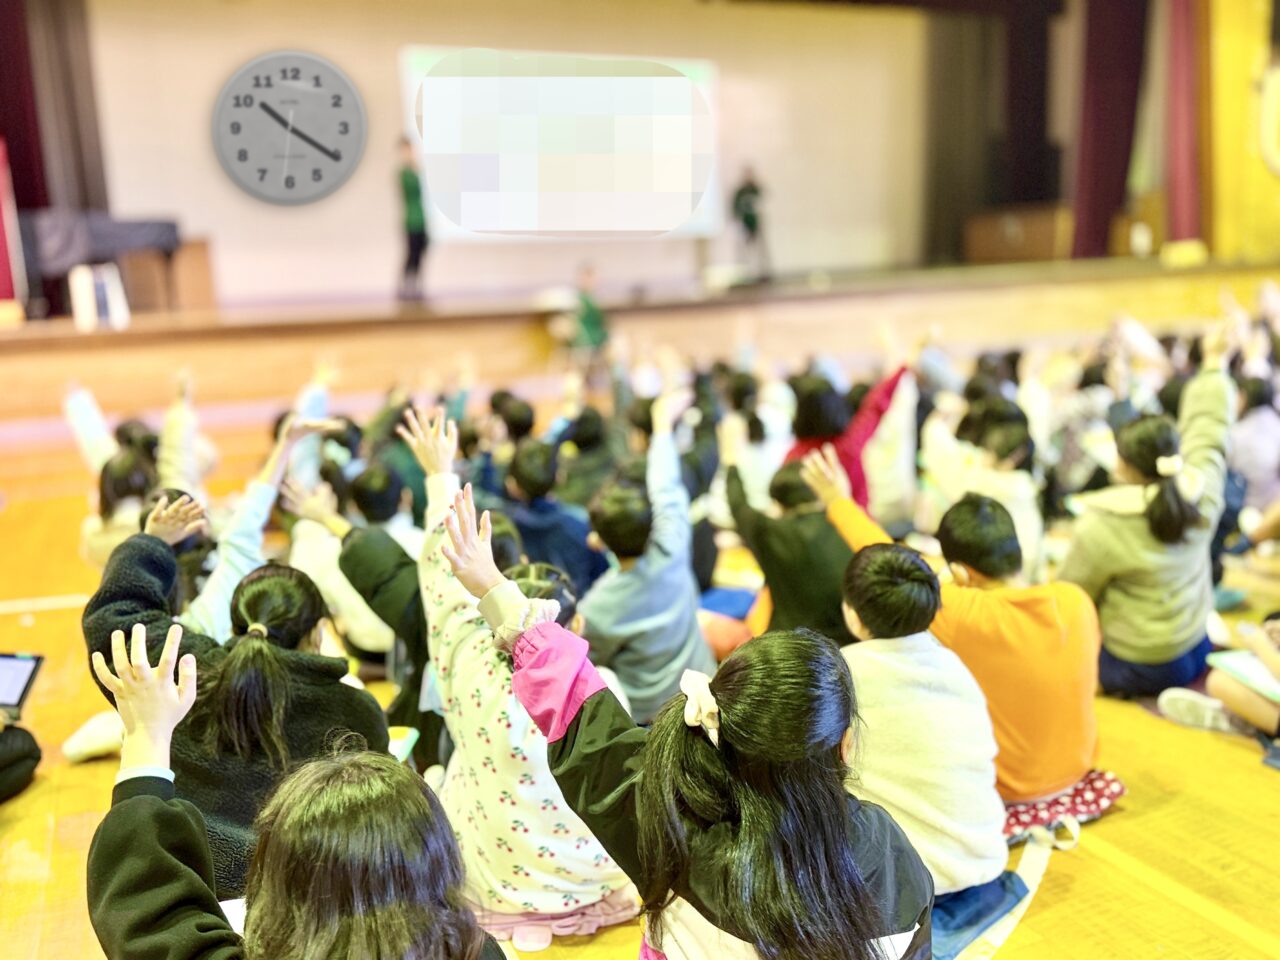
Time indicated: 10:20:31
